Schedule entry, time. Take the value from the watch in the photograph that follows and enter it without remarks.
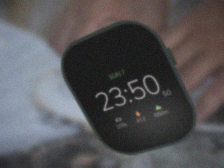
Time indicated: 23:50
